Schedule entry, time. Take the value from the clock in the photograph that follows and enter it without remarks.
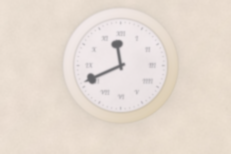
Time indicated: 11:41
